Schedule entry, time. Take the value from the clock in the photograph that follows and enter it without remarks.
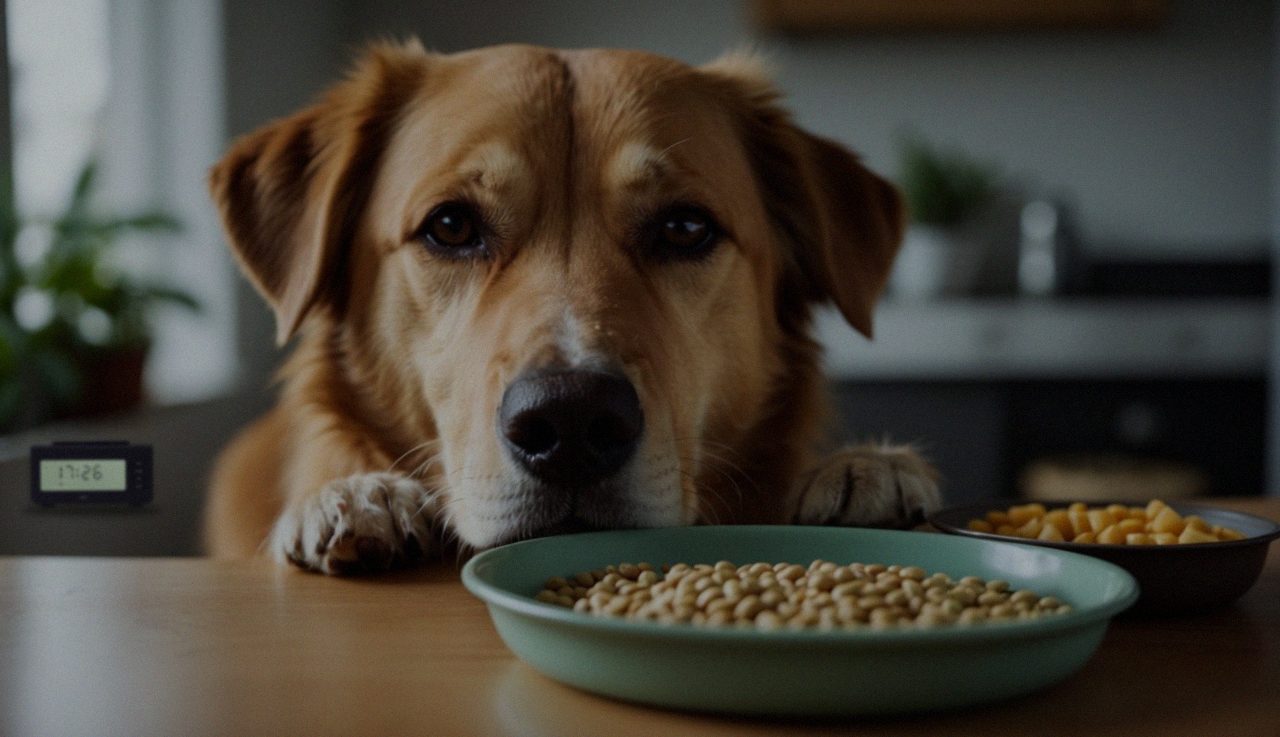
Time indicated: 17:26
